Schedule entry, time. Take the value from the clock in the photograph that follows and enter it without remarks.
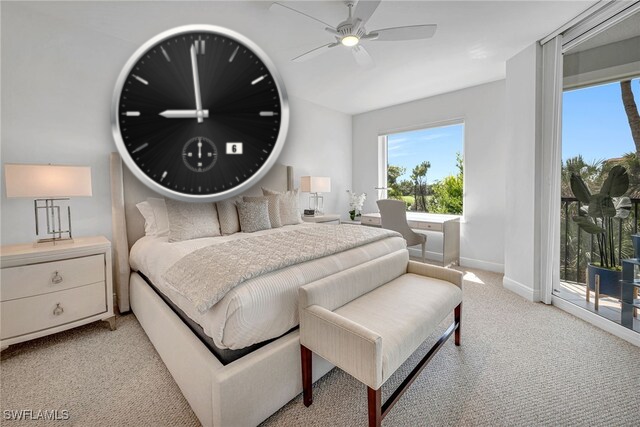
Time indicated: 8:59
